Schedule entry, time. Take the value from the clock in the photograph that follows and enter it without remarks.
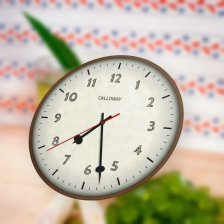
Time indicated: 7:27:39
